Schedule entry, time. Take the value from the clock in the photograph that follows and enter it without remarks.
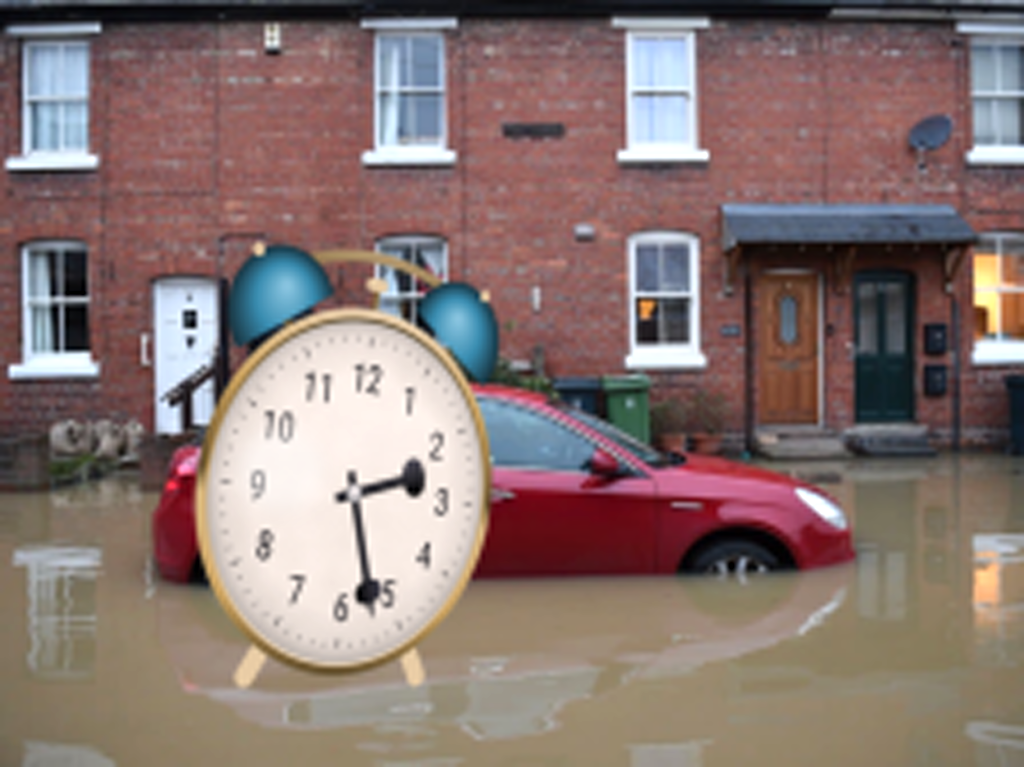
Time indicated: 2:27
